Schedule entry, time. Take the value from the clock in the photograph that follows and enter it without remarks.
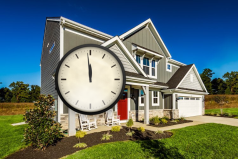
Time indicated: 11:59
